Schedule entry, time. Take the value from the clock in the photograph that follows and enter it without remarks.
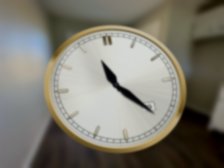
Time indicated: 11:23
